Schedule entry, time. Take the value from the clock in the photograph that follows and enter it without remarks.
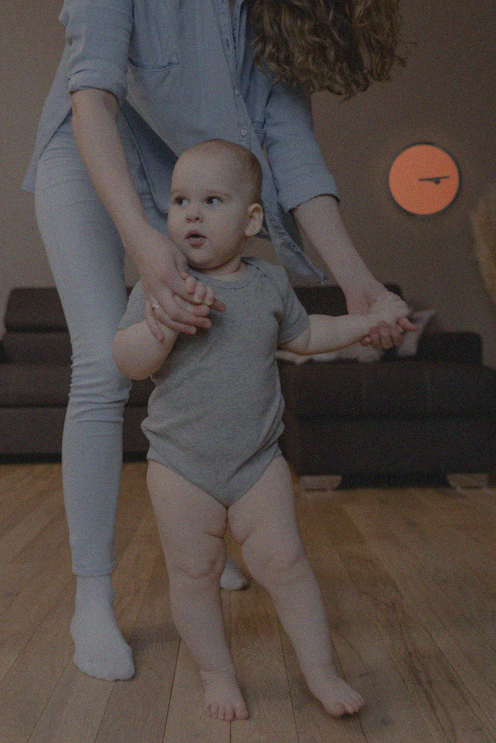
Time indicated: 3:14
